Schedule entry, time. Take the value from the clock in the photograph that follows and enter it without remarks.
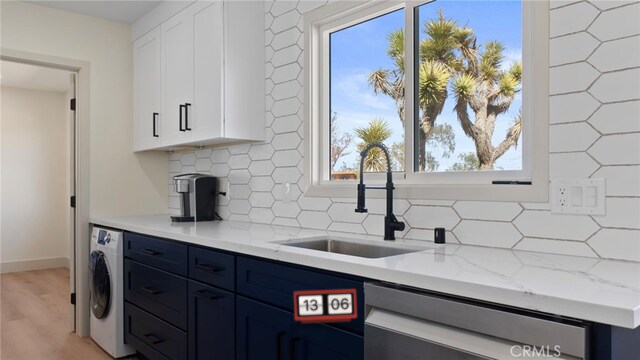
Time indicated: 13:06
